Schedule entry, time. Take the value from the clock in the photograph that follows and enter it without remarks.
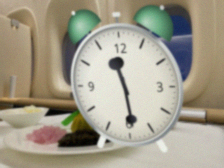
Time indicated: 11:29
